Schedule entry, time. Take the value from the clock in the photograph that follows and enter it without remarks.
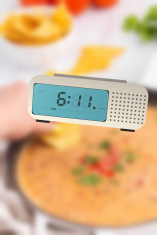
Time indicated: 6:11
